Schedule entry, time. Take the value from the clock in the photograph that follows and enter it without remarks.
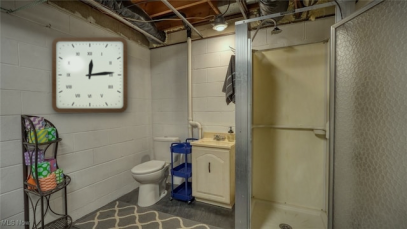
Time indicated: 12:14
